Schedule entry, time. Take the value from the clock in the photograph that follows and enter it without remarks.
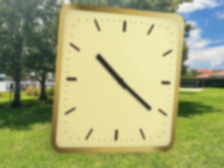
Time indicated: 10:21
